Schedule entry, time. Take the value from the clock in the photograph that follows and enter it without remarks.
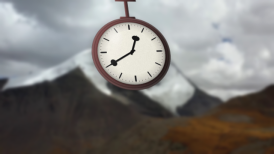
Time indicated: 12:40
